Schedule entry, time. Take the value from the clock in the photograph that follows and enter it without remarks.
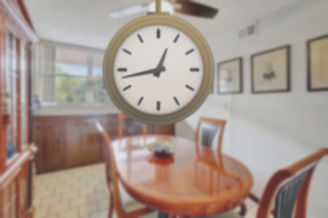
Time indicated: 12:43
